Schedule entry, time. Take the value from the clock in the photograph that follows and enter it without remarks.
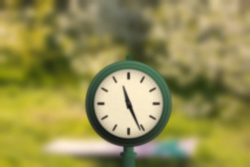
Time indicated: 11:26
